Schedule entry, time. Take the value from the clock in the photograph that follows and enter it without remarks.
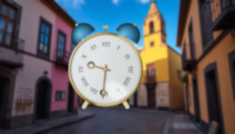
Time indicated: 9:31
